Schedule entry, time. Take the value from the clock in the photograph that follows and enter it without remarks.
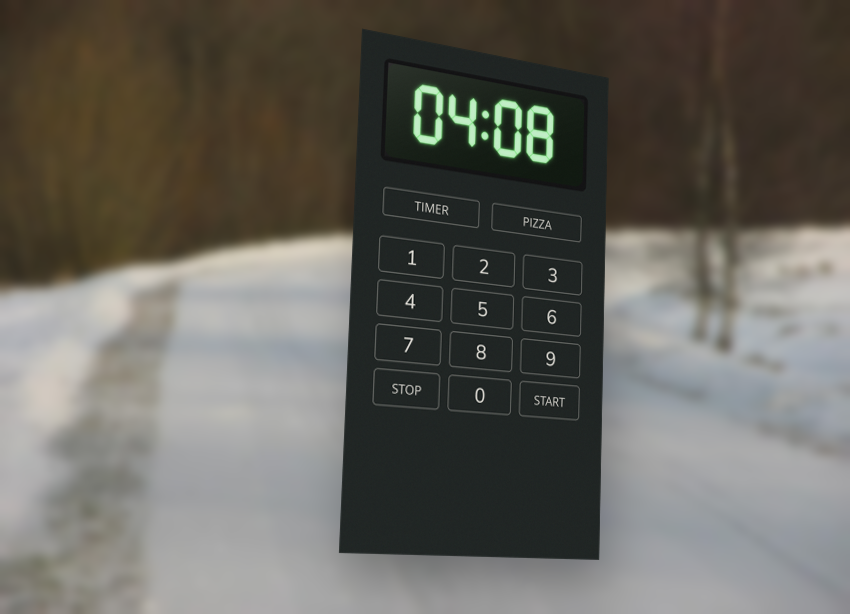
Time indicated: 4:08
